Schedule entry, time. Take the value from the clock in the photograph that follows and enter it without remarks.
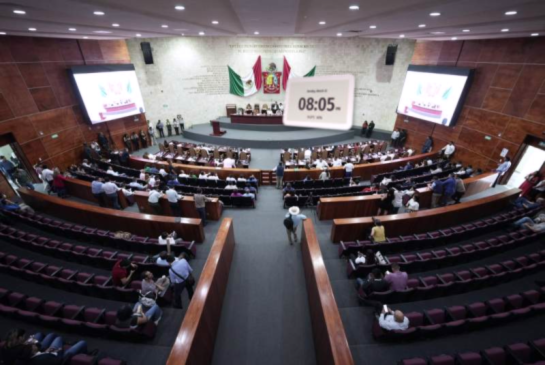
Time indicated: 8:05
